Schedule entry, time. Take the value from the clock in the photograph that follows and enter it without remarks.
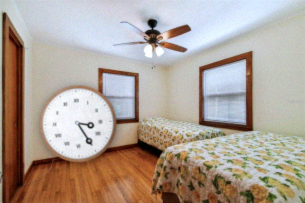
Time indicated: 3:25
